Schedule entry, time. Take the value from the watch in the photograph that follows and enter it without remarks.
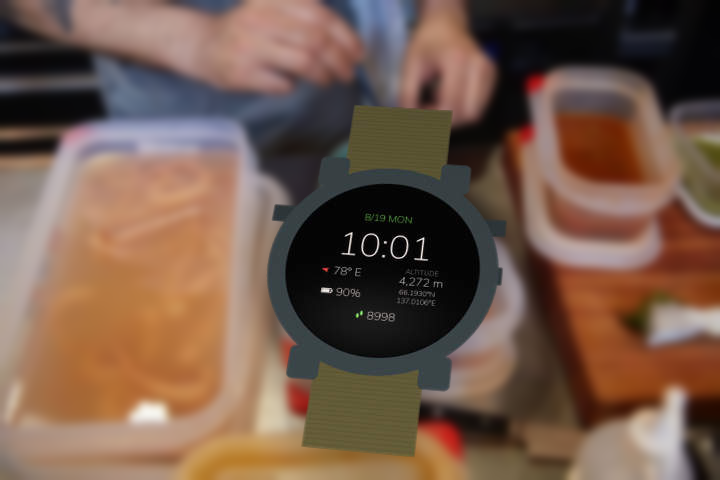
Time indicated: 10:01
